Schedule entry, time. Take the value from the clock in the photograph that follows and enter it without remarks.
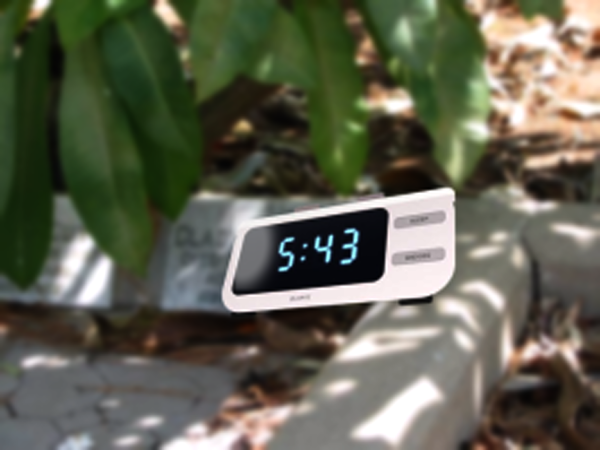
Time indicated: 5:43
